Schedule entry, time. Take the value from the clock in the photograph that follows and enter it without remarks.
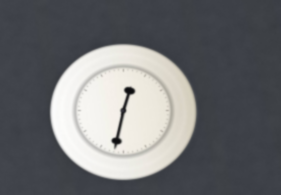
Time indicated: 12:32
